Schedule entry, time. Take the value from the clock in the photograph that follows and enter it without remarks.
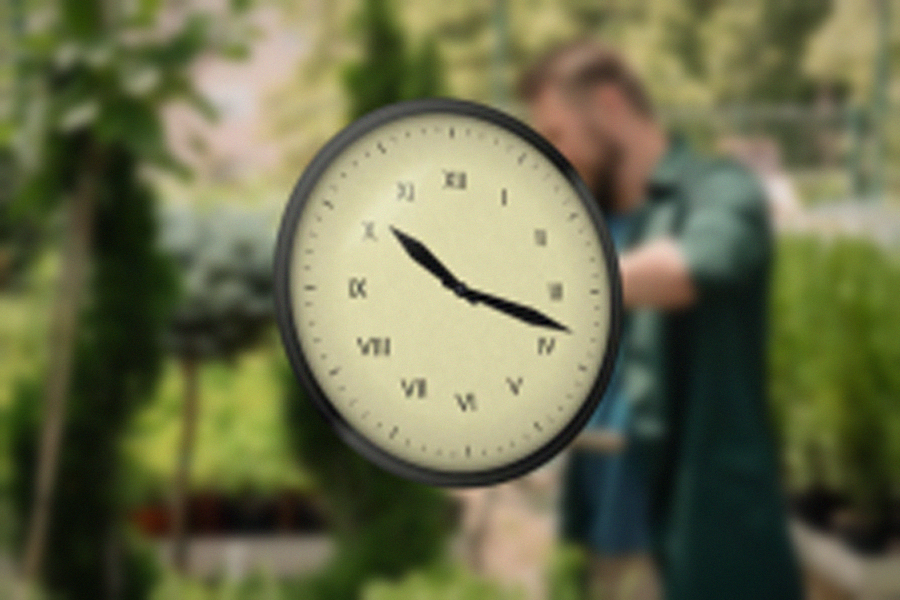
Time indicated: 10:18
